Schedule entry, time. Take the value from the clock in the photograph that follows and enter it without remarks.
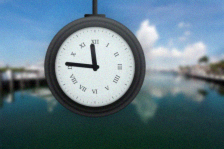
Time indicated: 11:46
